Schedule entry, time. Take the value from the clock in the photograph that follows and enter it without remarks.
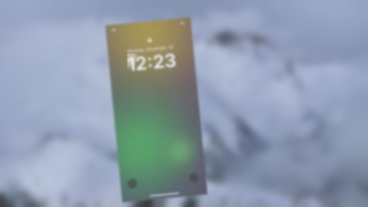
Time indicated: 12:23
